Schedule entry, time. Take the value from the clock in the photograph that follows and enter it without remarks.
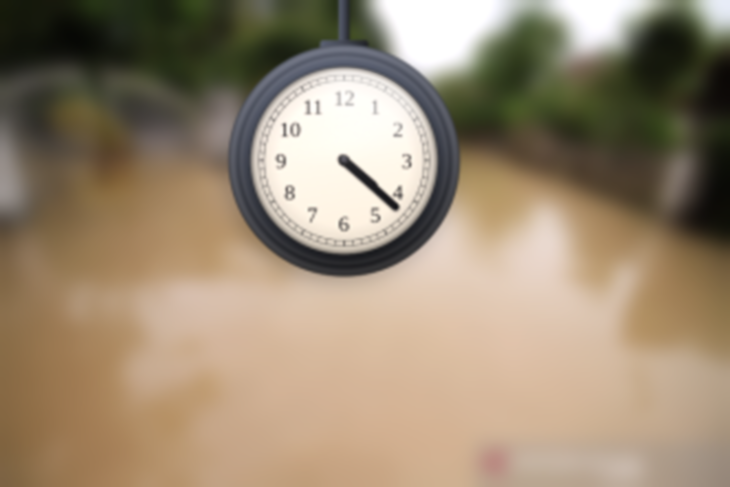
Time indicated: 4:22
